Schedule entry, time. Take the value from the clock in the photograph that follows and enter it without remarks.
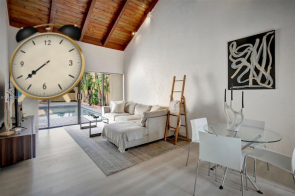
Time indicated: 7:38
